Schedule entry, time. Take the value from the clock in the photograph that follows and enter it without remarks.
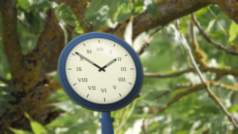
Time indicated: 1:51
